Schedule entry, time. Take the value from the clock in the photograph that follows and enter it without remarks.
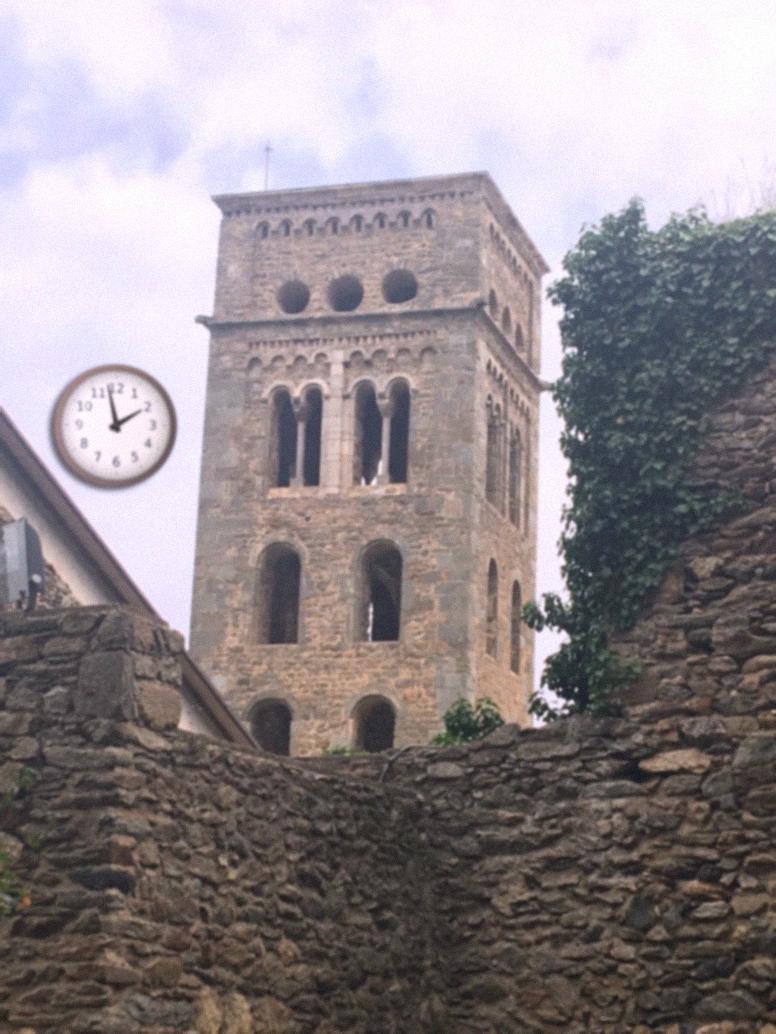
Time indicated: 1:58
